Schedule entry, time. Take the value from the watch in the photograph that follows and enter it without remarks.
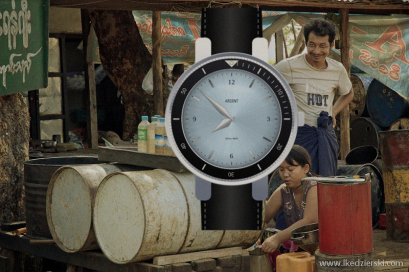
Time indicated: 7:52
